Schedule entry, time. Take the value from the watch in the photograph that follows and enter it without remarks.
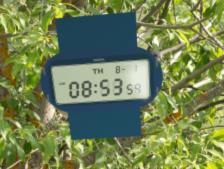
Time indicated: 8:53:59
